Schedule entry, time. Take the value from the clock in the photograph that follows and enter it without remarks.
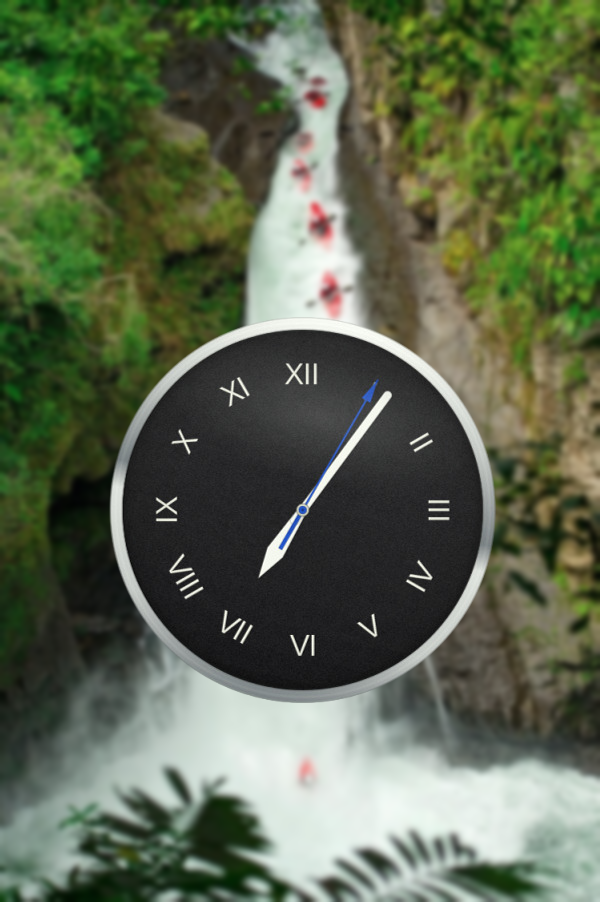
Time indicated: 7:06:05
